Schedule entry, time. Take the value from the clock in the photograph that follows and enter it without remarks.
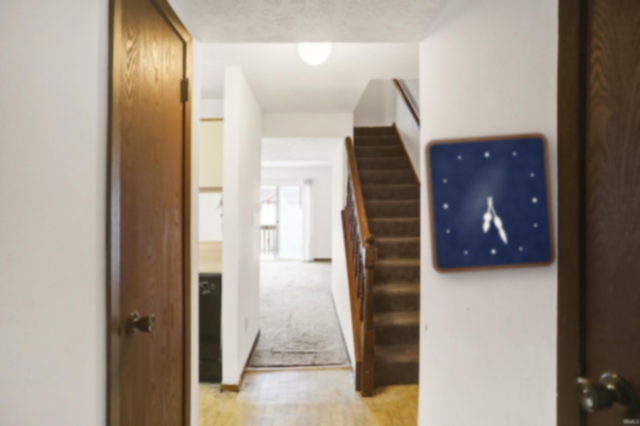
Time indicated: 6:27
